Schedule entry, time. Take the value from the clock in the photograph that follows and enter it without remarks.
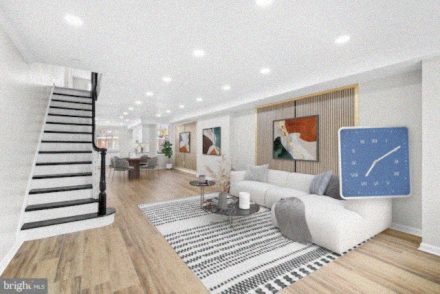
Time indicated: 7:10
